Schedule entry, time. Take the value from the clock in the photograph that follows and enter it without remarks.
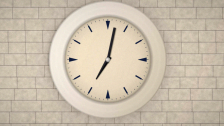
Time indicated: 7:02
